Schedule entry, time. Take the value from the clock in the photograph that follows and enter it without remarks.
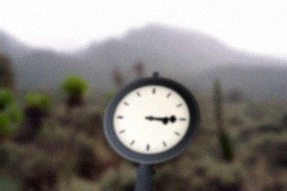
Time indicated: 3:15
